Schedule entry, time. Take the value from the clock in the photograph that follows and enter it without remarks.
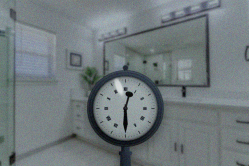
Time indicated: 12:30
